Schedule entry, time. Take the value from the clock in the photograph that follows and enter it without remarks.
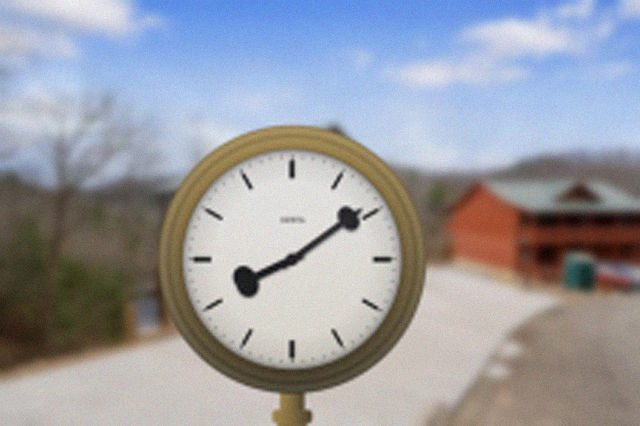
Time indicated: 8:09
